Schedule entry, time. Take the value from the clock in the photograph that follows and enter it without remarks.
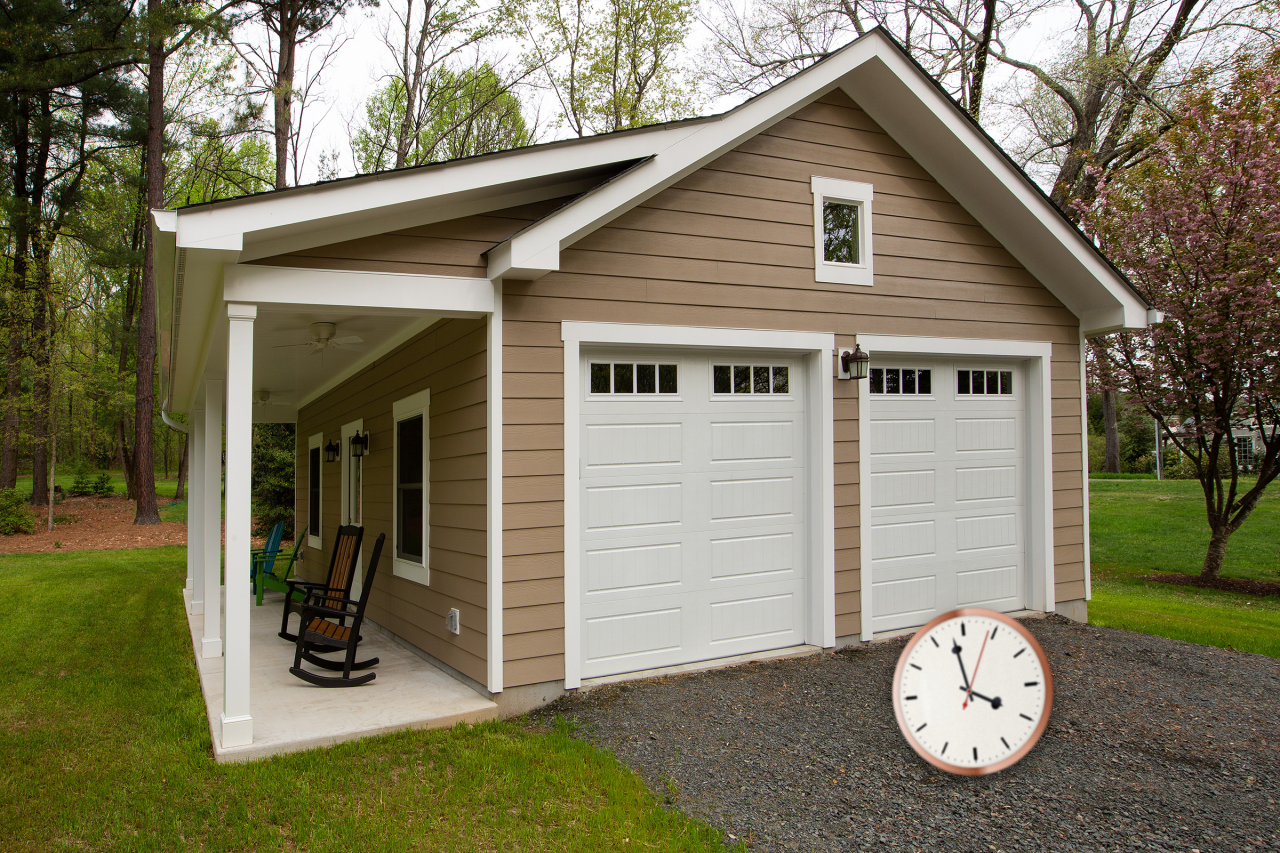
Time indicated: 3:58:04
